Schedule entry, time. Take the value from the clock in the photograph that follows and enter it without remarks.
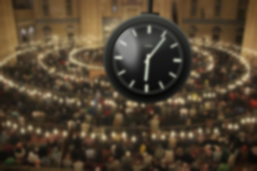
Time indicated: 6:06
